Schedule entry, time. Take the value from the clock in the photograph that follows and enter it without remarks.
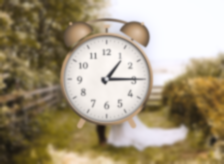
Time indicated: 1:15
